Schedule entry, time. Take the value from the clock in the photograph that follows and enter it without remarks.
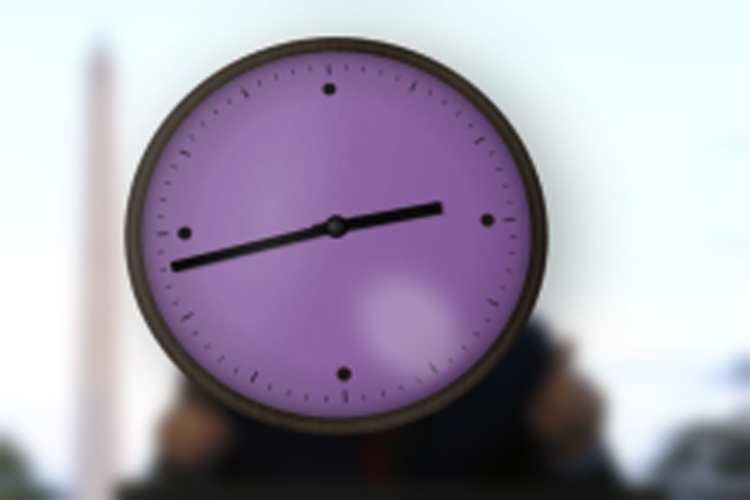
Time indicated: 2:43
